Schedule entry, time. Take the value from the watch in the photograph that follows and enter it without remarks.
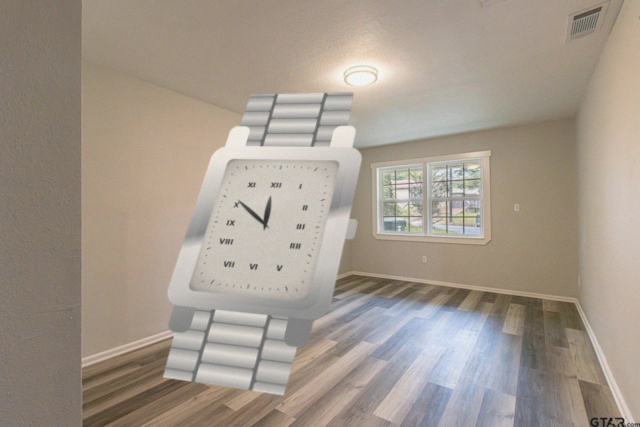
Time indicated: 11:51
